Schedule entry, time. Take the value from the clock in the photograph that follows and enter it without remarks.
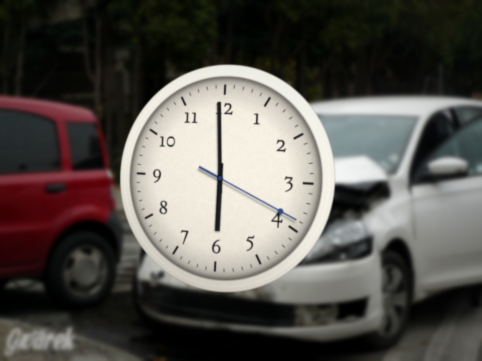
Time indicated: 5:59:19
